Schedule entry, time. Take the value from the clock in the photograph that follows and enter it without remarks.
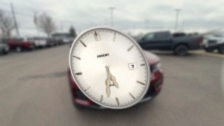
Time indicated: 5:33
